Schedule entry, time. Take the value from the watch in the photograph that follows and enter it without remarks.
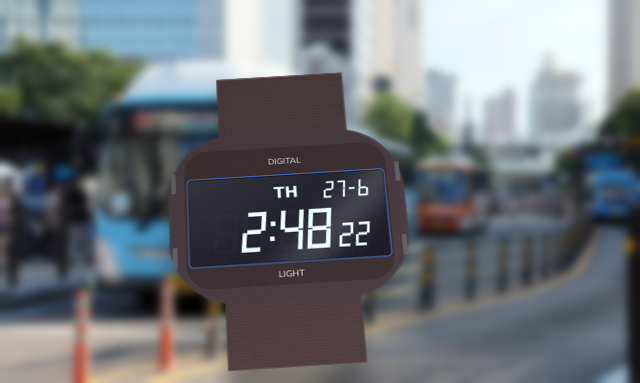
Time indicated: 2:48:22
